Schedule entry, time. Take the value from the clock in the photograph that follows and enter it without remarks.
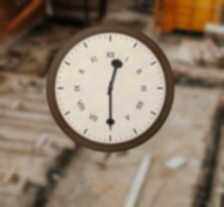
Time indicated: 12:30
